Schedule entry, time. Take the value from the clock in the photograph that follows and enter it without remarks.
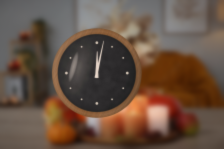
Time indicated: 12:02
